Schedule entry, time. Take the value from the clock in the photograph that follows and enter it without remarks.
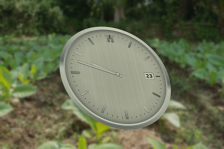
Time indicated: 9:48
